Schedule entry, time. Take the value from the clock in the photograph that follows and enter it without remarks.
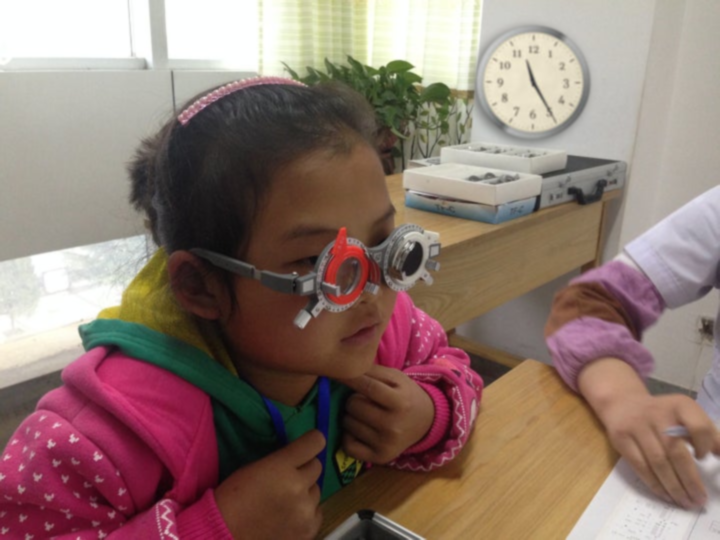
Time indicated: 11:25
